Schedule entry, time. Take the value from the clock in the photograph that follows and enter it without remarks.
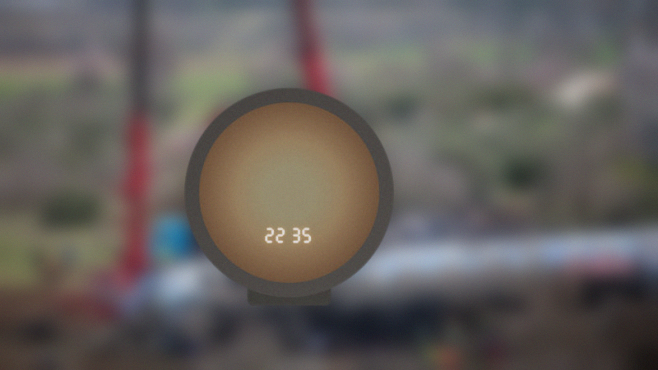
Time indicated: 22:35
